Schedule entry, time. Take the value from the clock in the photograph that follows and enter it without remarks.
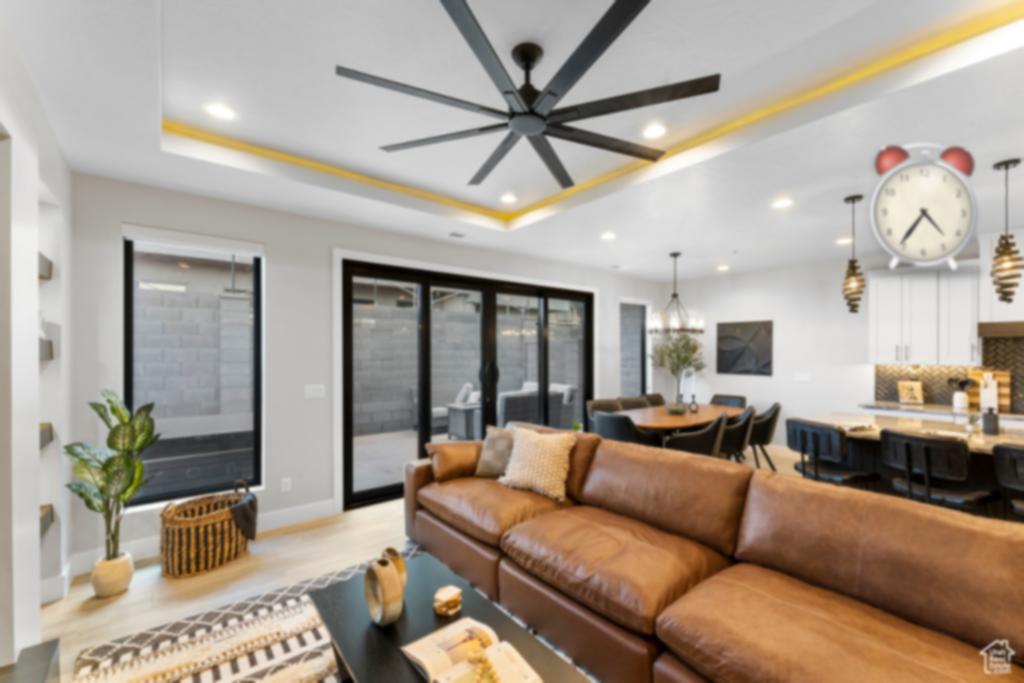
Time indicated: 4:36
